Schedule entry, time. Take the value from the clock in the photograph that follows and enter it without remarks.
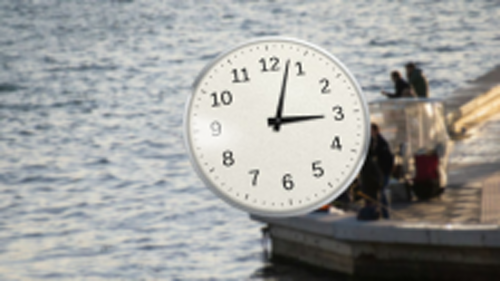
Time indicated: 3:03
